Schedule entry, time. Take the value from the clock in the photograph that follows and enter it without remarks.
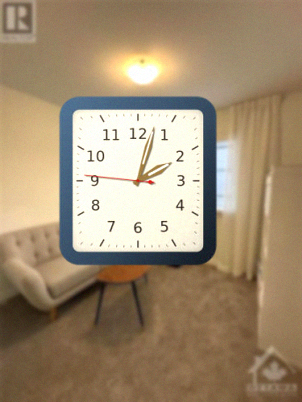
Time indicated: 2:02:46
